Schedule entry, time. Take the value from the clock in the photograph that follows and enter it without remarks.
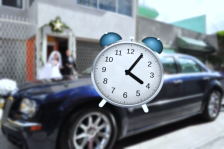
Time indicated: 4:05
